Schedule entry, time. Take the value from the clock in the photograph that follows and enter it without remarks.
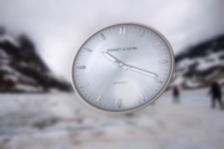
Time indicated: 10:19
